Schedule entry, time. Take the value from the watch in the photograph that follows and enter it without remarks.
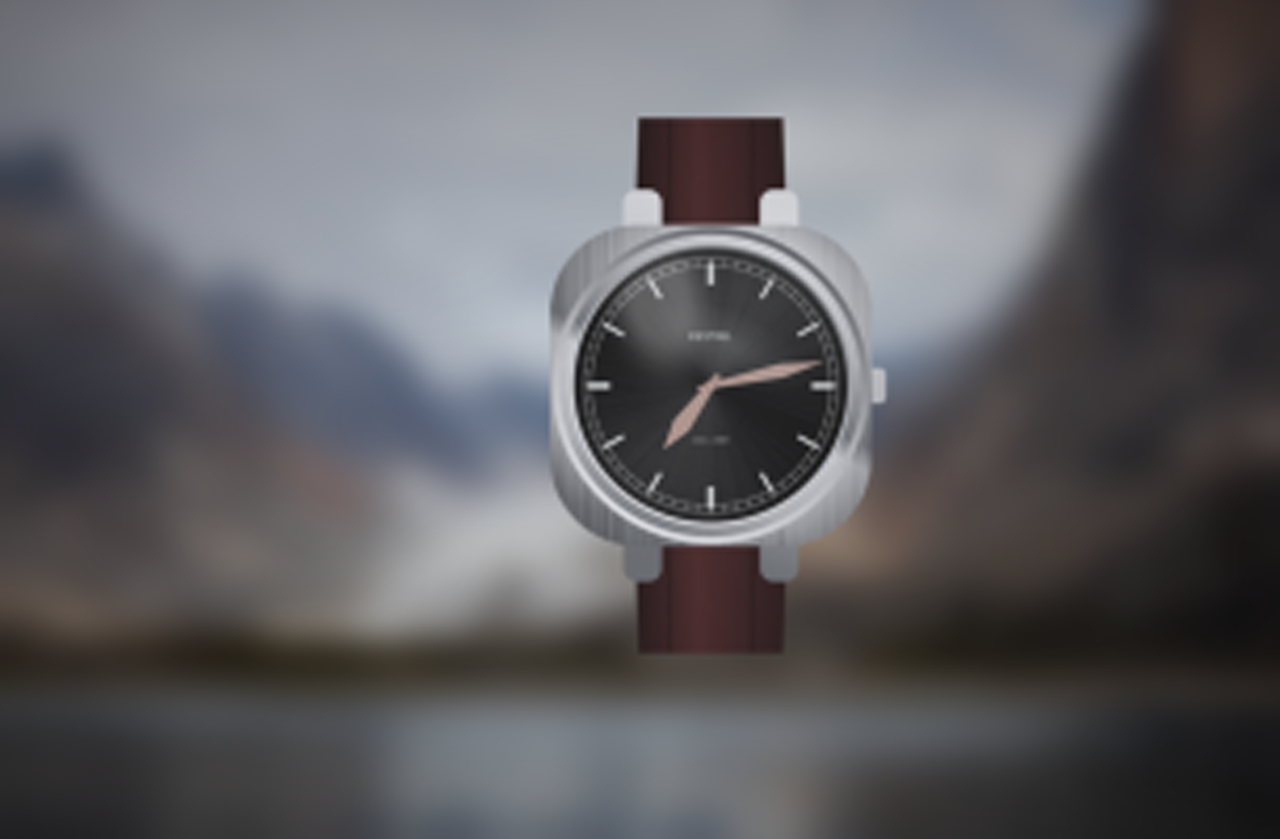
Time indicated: 7:13
